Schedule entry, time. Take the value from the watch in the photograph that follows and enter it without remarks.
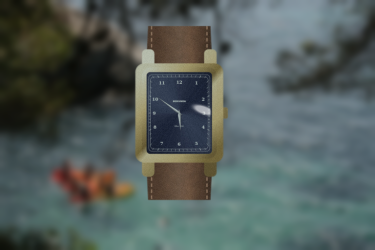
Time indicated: 5:51
